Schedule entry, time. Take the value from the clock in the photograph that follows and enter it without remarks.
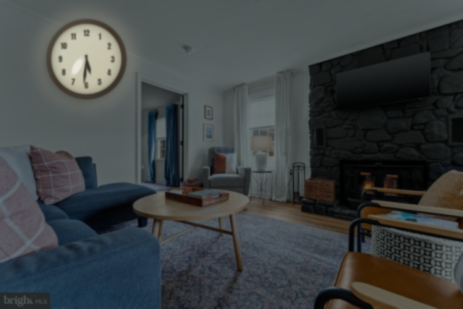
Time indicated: 5:31
